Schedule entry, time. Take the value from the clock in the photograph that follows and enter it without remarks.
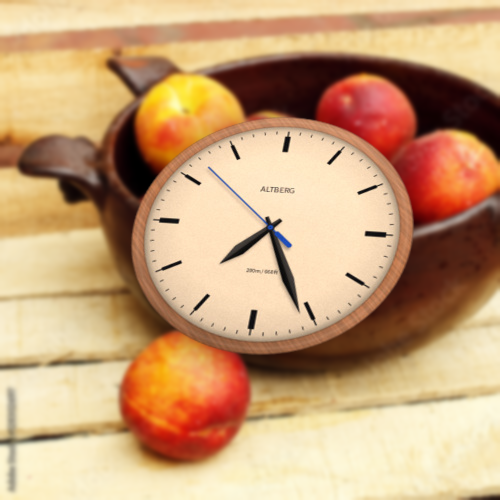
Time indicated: 7:25:52
